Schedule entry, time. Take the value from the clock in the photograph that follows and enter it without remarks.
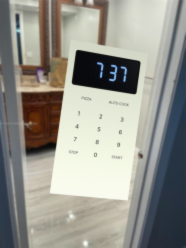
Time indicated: 7:37
